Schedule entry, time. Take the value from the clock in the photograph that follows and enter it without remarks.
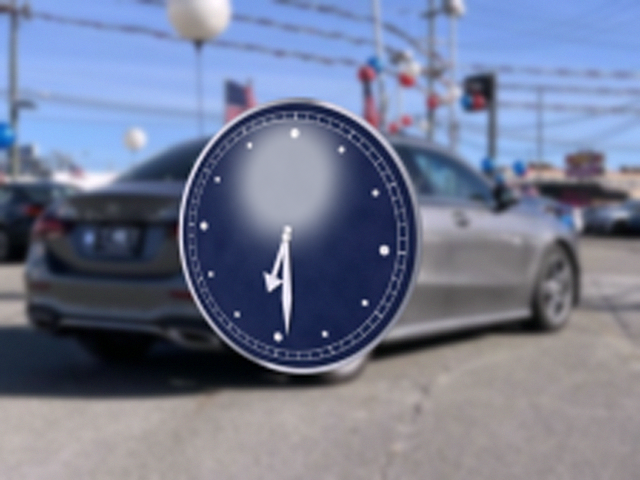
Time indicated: 6:29
